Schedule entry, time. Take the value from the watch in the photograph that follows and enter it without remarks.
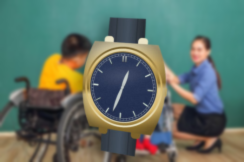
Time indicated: 12:33
